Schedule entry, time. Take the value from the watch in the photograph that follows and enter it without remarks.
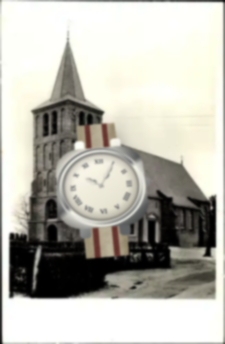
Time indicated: 10:05
